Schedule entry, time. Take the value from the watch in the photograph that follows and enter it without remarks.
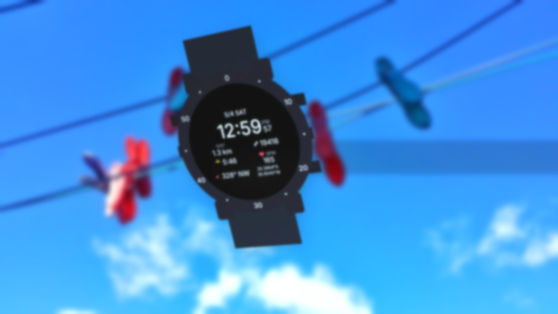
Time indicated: 12:59
